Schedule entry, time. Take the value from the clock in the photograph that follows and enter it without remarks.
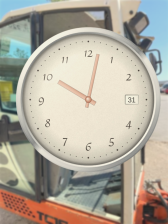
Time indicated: 10:02
